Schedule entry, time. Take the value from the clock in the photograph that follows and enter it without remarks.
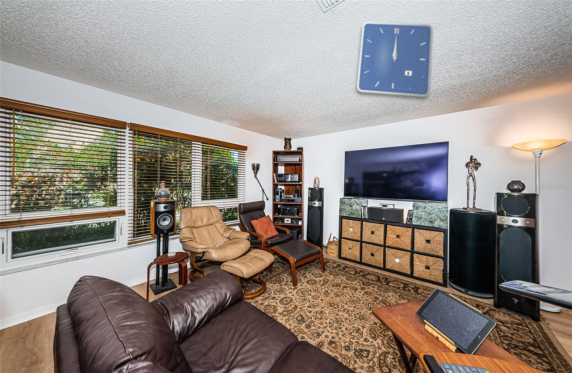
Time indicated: 12:00
